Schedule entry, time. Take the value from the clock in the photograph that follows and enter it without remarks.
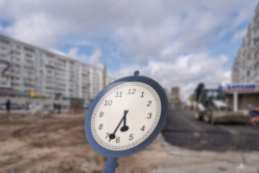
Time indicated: 5:33
